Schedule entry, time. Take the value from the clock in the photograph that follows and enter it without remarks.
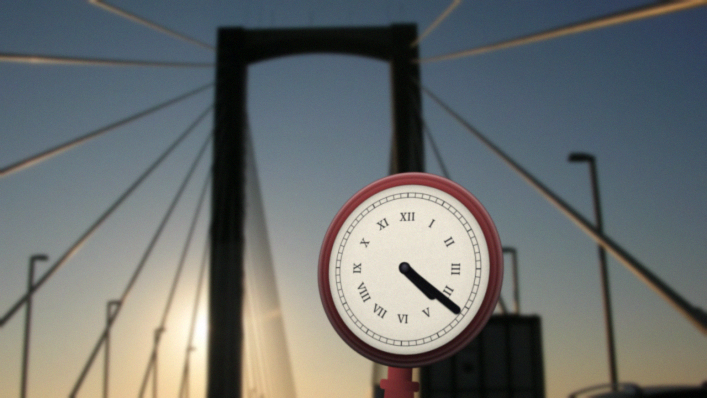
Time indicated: 4:21
